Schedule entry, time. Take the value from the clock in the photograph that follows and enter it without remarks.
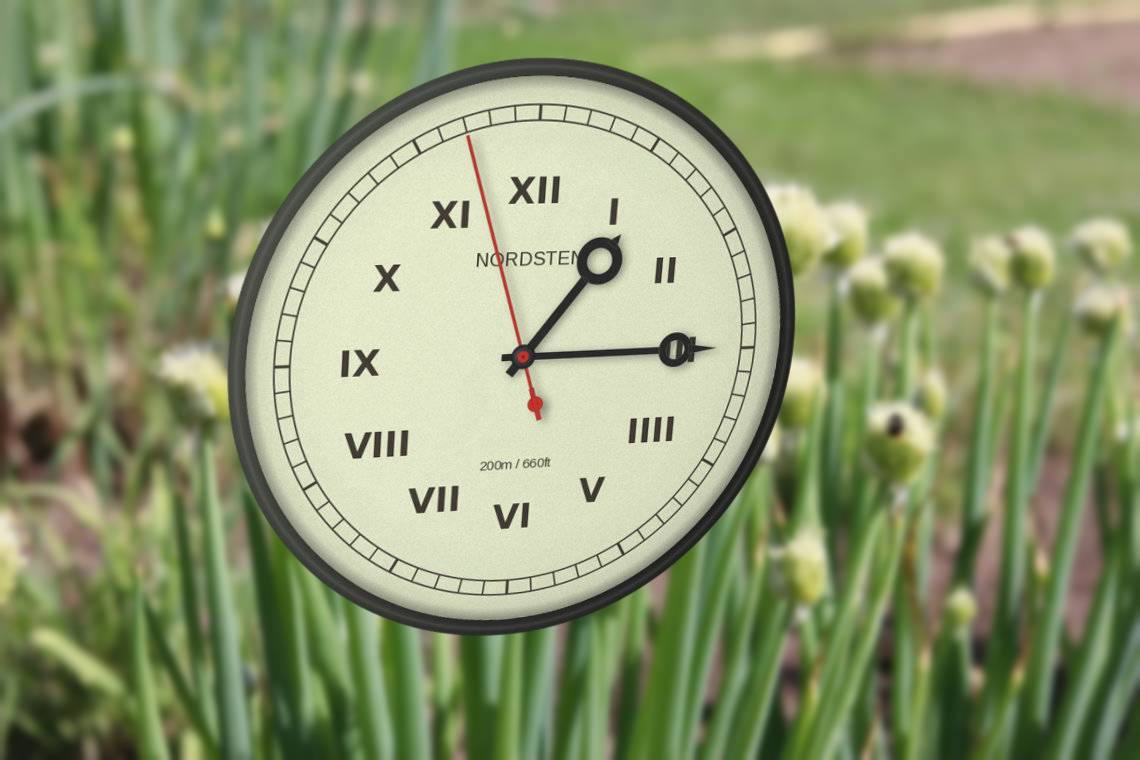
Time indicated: 1:14:57
